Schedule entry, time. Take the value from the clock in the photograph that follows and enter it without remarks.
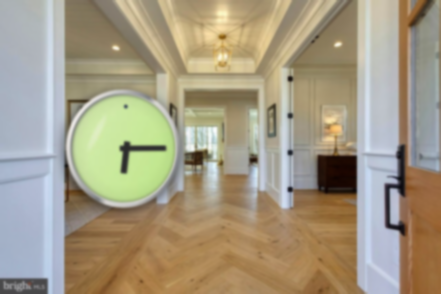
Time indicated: 6:15
